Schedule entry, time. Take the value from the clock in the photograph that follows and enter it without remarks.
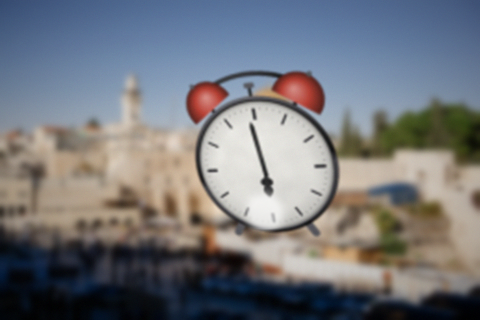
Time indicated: 5:59
